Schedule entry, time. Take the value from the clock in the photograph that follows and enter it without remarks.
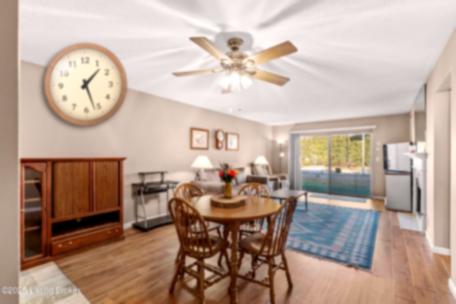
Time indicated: 1:27
